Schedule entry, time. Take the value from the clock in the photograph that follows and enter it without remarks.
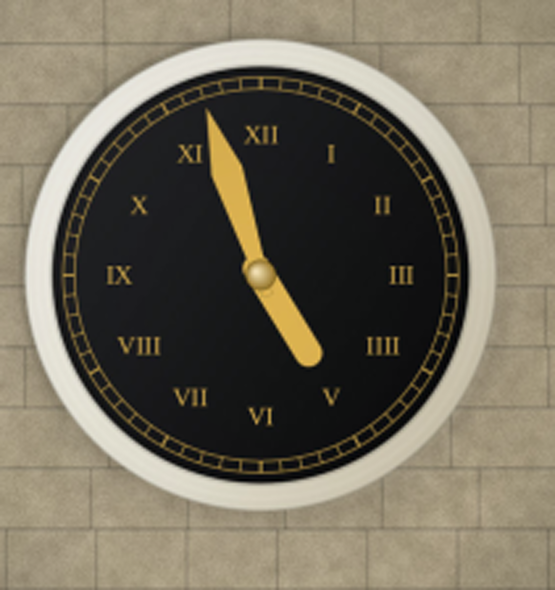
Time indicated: 4:57
